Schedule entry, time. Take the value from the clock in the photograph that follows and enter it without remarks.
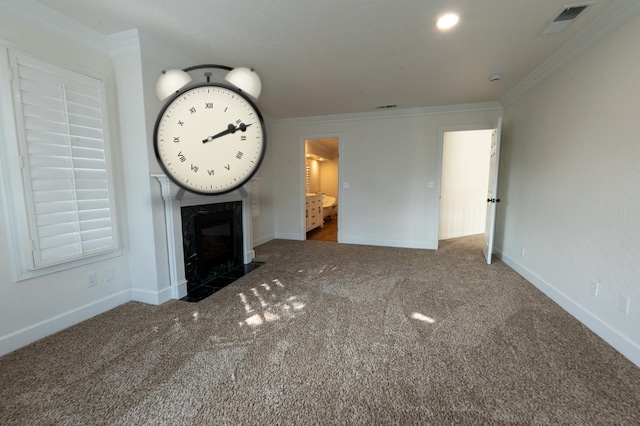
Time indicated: 2:12
